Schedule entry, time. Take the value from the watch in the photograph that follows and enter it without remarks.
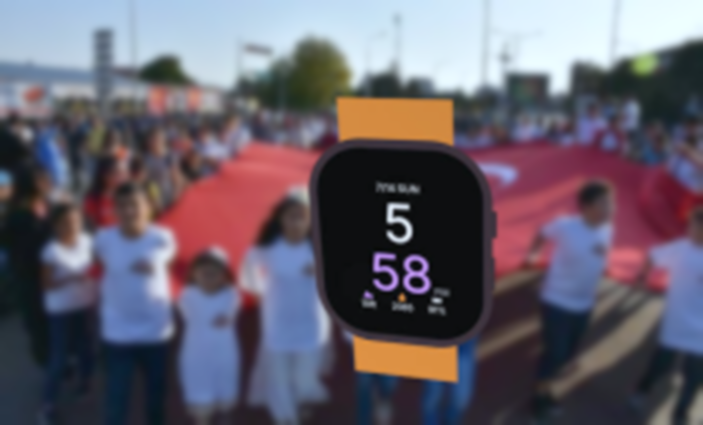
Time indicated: 5:58
